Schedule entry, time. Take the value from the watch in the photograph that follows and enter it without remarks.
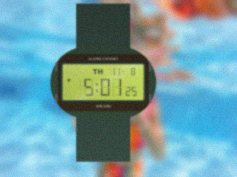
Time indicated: 5:01
